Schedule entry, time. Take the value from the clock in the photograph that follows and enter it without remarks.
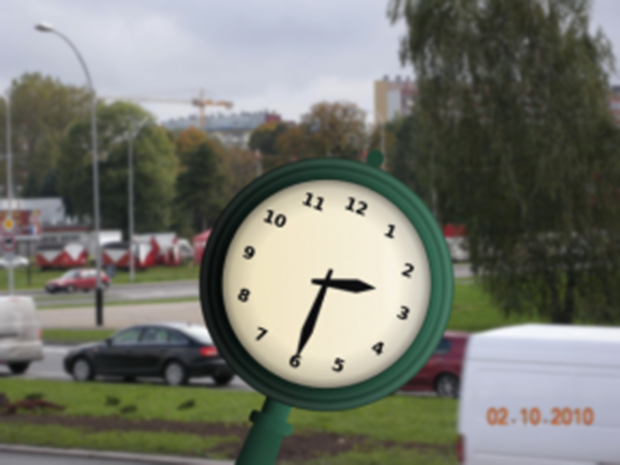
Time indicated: 2:30
